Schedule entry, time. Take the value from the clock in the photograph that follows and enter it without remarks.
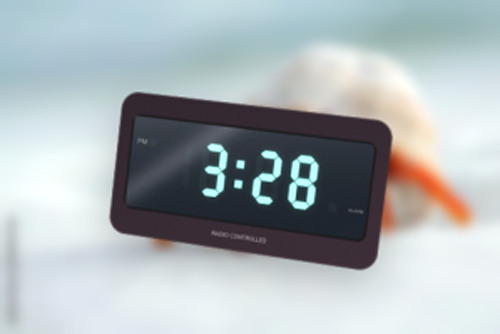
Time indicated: 3:28
